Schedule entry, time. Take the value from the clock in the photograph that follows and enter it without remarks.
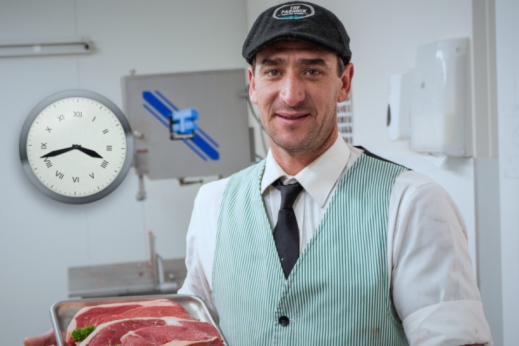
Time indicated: 3:42
